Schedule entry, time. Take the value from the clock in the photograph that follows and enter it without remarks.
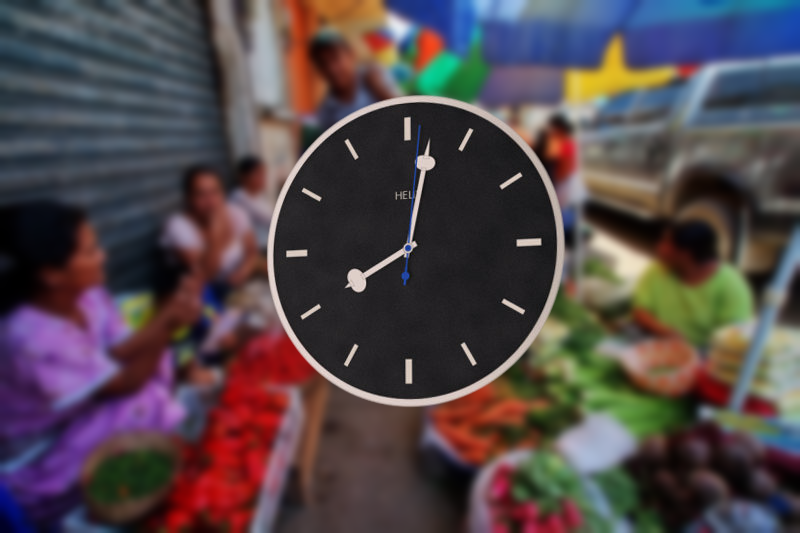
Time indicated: 8:02:01
